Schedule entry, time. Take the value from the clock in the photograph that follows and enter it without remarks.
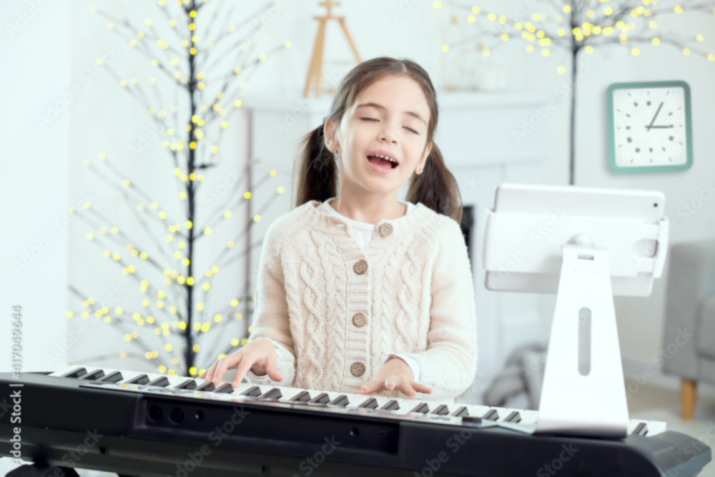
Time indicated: 3:05
